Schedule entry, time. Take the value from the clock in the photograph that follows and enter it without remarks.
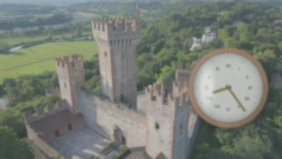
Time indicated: 8:24
